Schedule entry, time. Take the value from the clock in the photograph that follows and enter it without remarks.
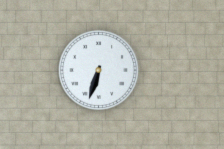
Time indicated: 6:33
